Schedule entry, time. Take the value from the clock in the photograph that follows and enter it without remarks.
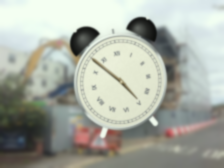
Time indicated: 4:53
